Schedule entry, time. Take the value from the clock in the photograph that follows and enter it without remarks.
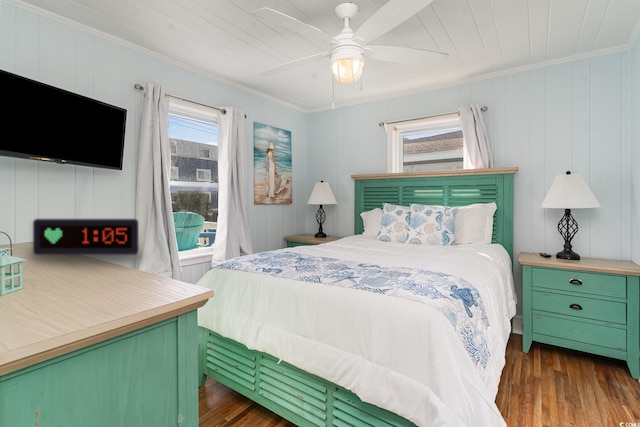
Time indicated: 1:05
